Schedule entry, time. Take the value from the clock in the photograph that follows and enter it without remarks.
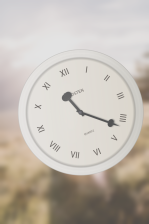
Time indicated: 11:22
